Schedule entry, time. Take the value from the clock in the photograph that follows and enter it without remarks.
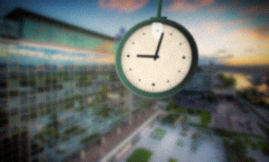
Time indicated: 9:02
